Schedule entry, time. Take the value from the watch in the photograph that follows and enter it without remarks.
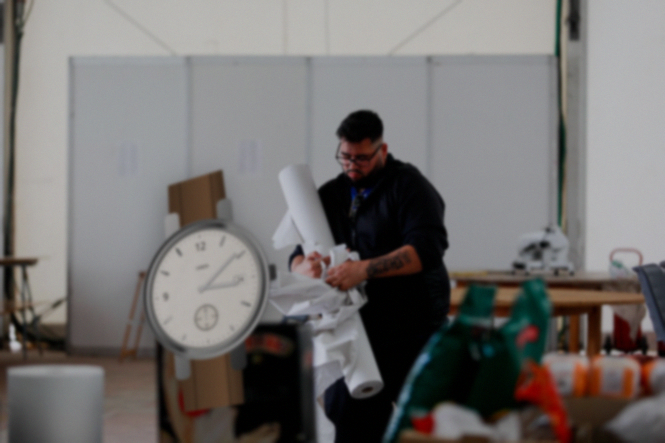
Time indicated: 3:09
